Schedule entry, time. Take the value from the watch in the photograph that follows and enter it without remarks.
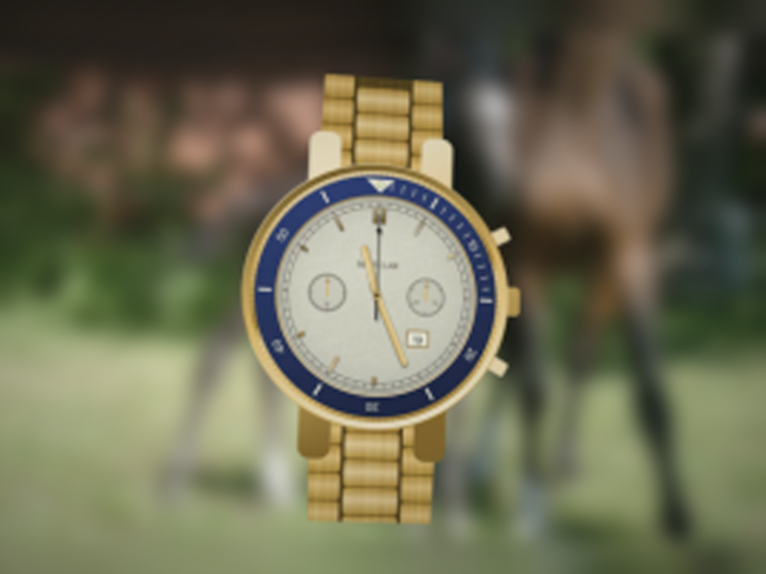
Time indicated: 11:26
